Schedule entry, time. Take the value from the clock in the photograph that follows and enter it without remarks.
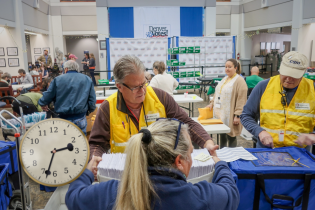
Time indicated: 2:33
